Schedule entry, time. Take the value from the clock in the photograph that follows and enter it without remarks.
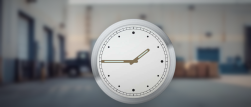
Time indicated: 1:45
